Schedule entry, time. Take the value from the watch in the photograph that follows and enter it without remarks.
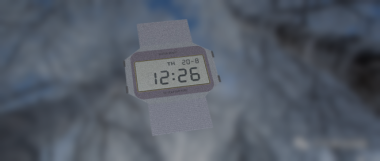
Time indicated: 12:26
